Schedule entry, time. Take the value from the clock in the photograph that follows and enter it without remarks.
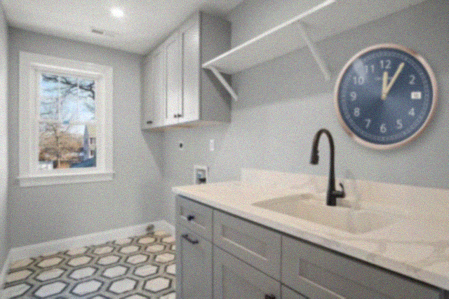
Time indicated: 12:05
